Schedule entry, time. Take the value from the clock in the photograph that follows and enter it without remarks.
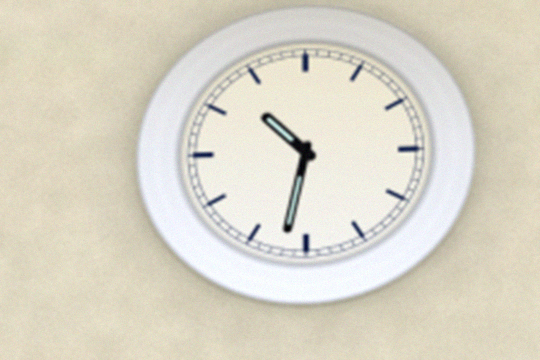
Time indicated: 10:32
